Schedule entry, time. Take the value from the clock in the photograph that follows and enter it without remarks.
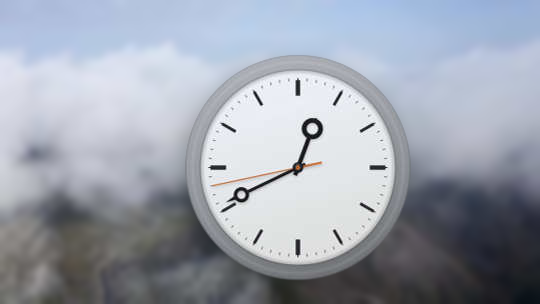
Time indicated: 12:40:43
